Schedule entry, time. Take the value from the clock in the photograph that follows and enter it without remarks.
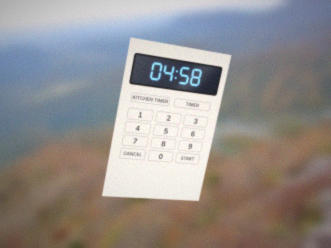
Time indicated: 4:58
